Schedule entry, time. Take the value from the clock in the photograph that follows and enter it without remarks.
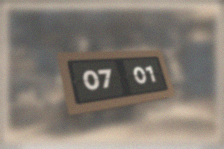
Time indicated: 7:01
